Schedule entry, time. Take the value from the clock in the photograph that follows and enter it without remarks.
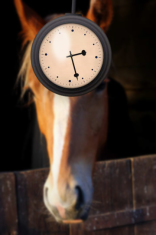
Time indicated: 2:27
